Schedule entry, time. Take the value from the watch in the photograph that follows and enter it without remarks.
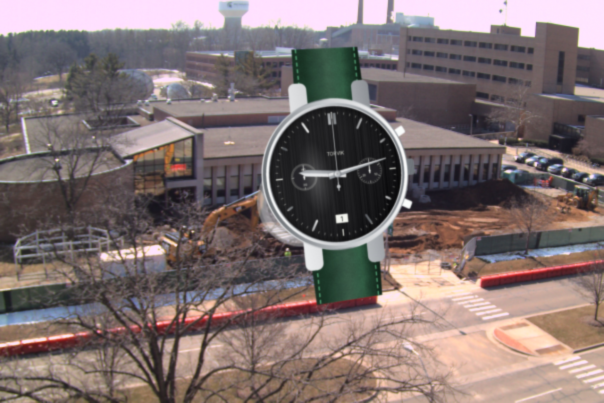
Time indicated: 9:13
